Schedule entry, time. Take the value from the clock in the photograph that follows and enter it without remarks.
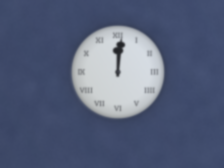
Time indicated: 12:01
